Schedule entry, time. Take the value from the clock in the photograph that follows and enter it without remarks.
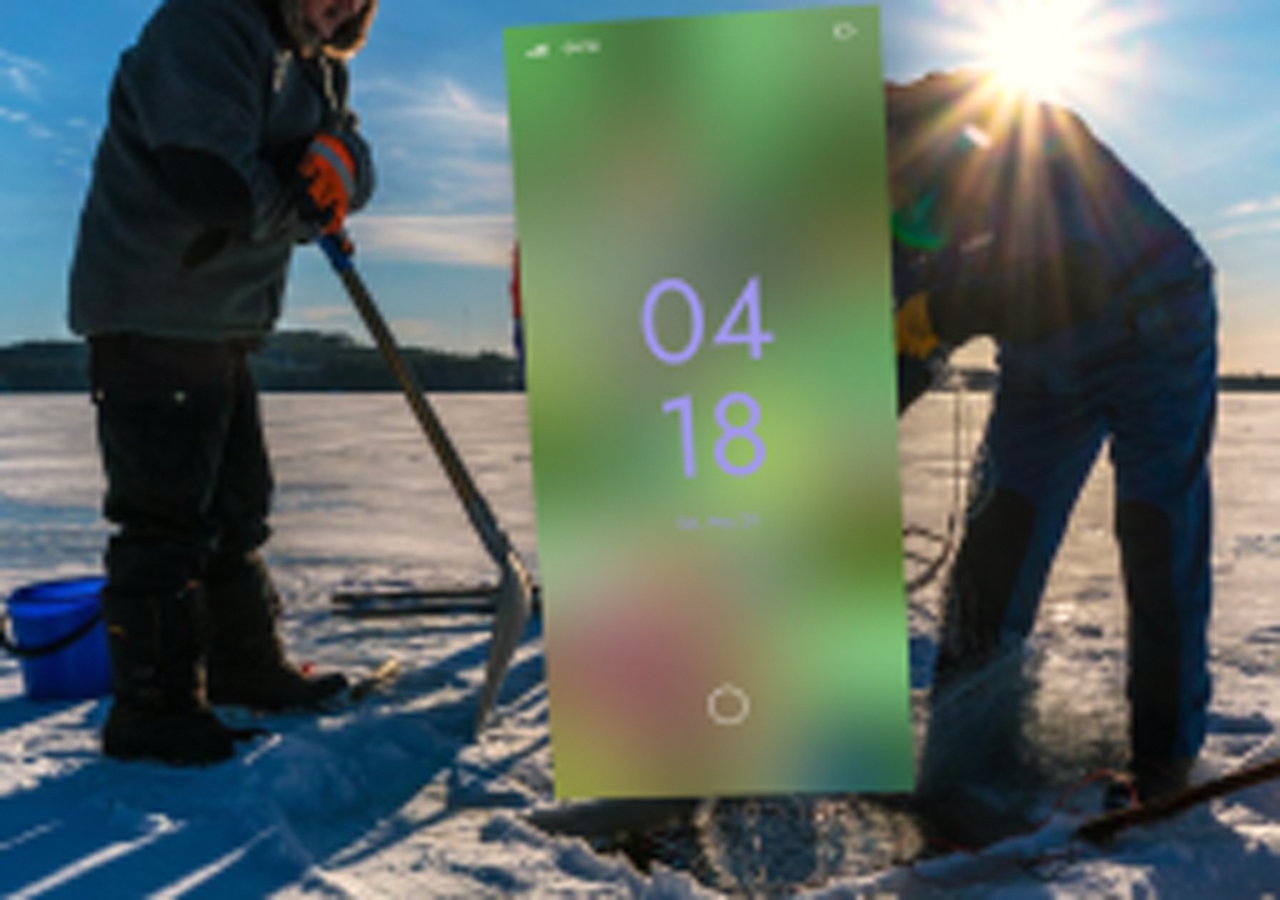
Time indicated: 4:18
